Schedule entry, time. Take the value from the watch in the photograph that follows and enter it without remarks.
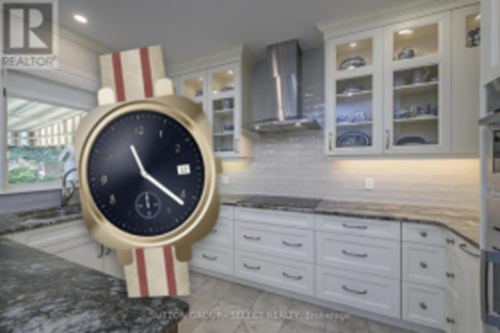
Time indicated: 11:22
